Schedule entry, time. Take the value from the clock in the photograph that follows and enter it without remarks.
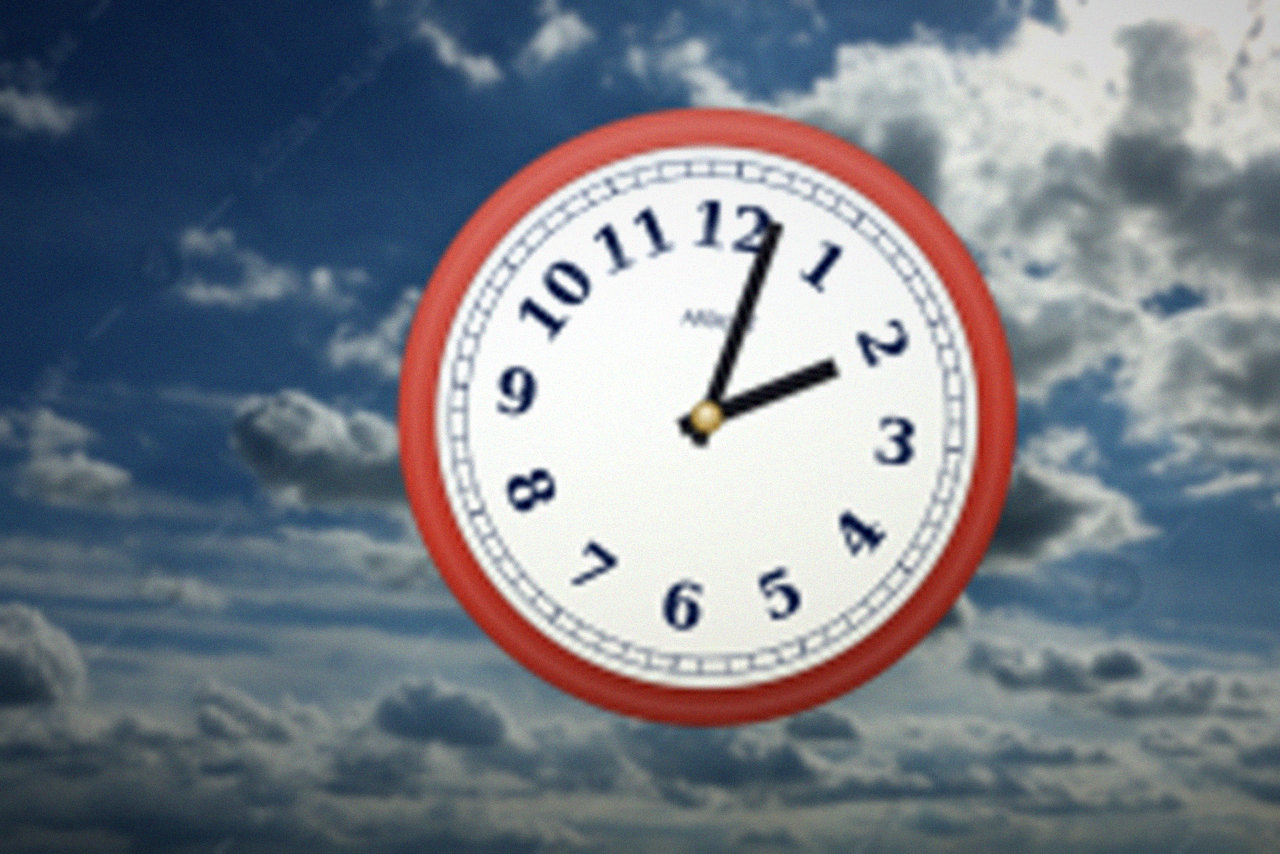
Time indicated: 2:02
